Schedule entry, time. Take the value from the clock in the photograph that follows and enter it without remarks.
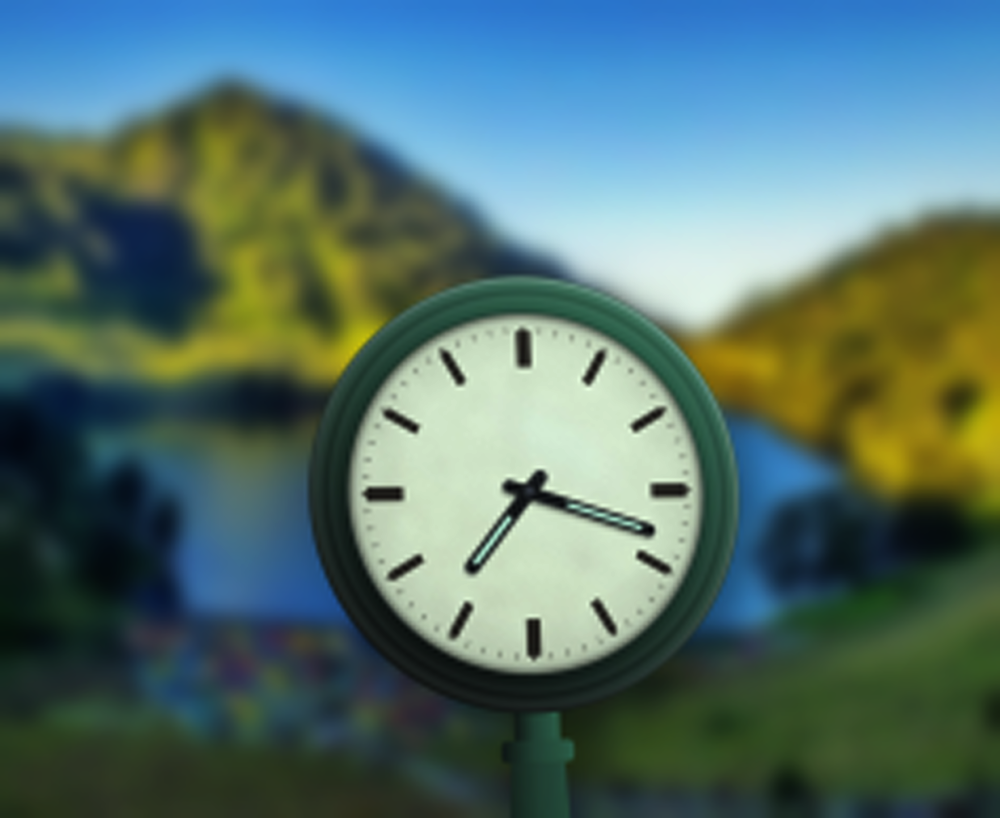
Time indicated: 7:18
